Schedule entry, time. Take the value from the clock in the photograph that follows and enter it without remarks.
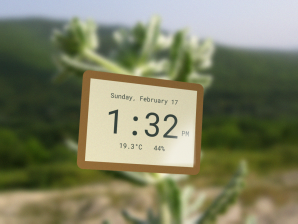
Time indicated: 1:32
